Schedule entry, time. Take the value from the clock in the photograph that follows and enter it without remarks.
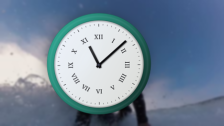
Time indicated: 11:08
